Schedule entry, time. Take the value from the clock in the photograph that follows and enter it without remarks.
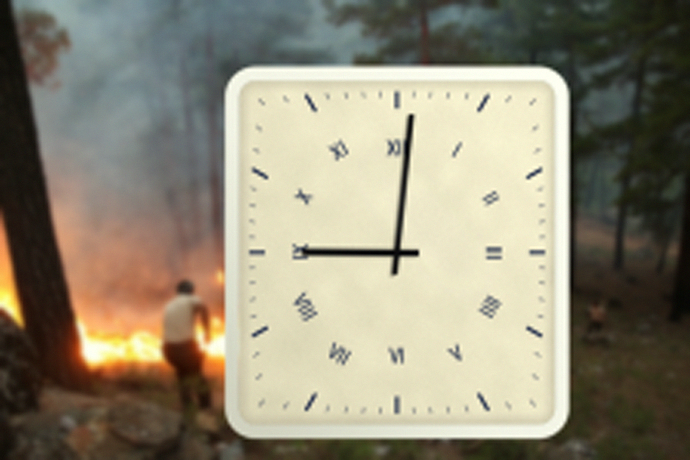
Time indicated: 9:01
